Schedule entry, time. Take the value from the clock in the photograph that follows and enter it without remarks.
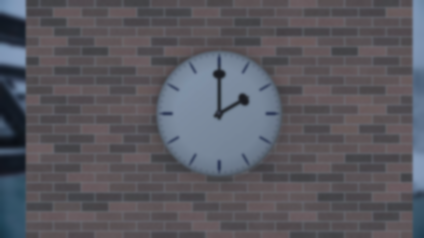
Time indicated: 2:00
